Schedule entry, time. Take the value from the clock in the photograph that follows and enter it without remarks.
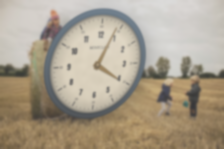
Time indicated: 4:04
